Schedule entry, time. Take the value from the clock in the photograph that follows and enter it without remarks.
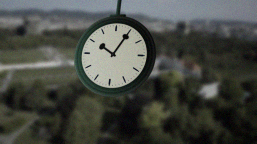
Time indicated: 10:05
